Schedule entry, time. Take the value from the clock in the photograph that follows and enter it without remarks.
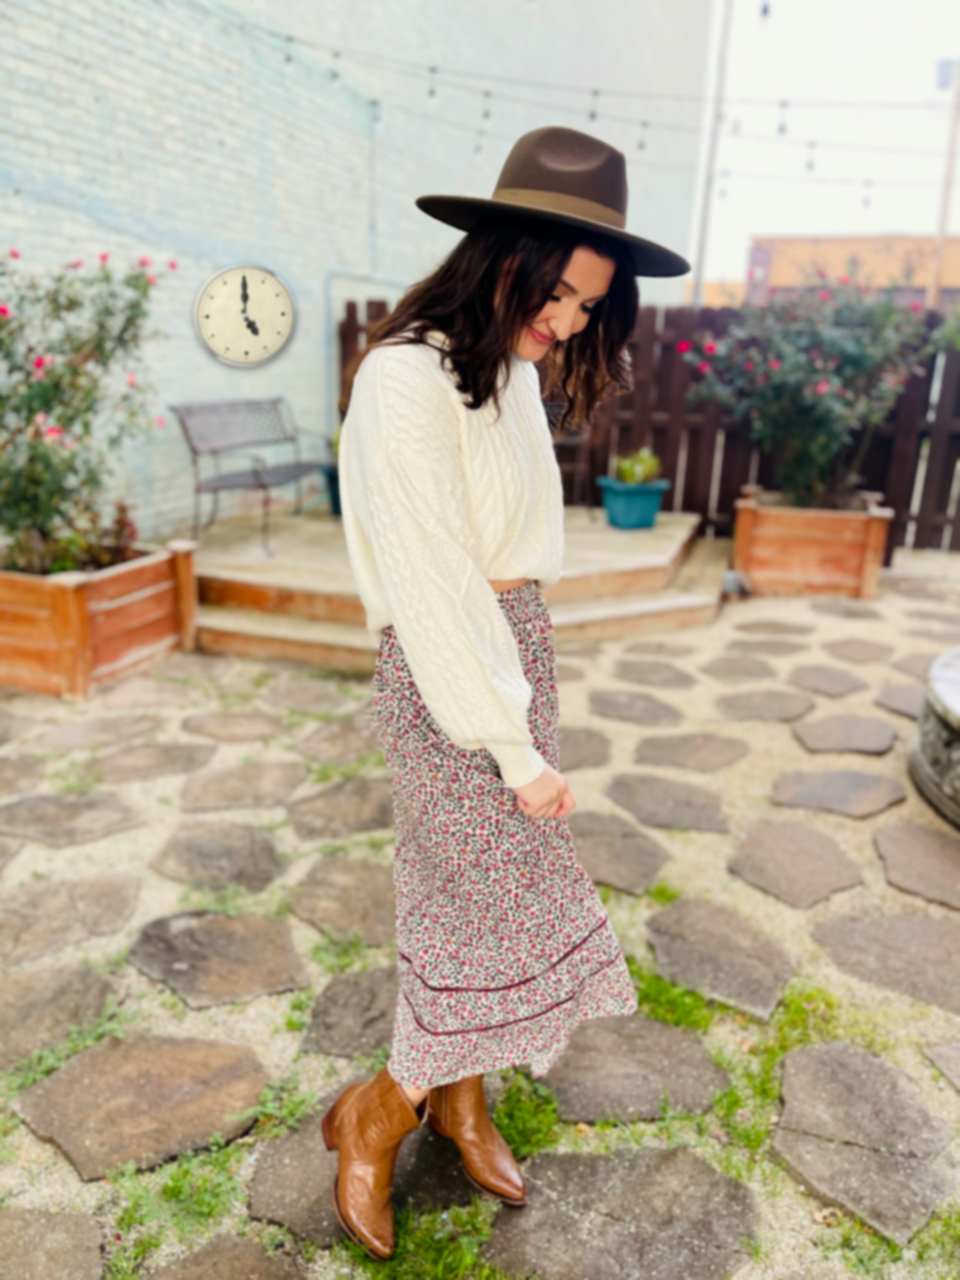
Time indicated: 5:00
